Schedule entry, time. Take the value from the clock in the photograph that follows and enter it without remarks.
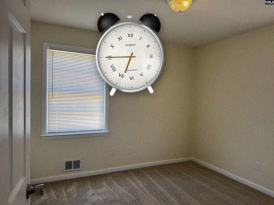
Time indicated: 6:45
